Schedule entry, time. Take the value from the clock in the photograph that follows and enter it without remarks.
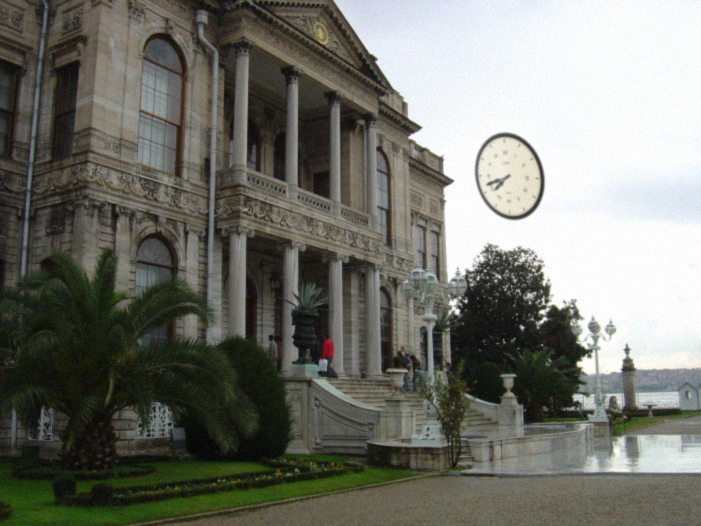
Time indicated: 7:42
